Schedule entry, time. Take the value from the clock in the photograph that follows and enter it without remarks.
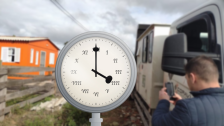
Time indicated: 4:00
